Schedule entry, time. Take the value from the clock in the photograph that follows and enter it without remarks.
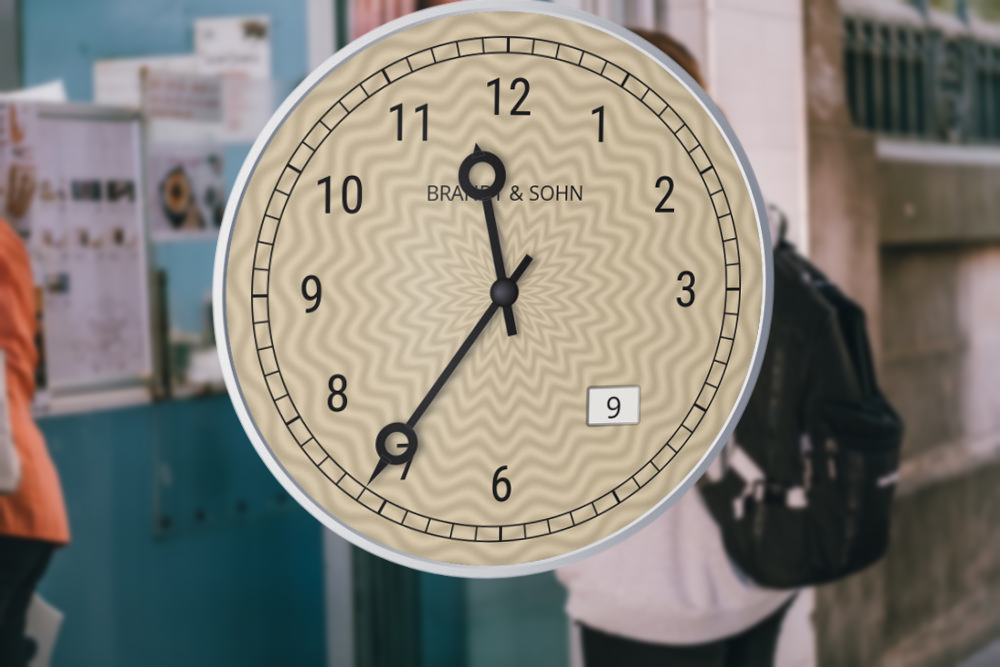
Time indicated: 11:36
